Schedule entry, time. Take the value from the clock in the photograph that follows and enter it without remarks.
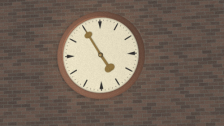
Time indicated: 4:55
